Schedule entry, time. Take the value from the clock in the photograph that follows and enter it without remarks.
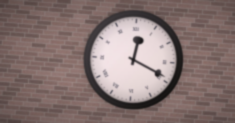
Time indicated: 12:19
